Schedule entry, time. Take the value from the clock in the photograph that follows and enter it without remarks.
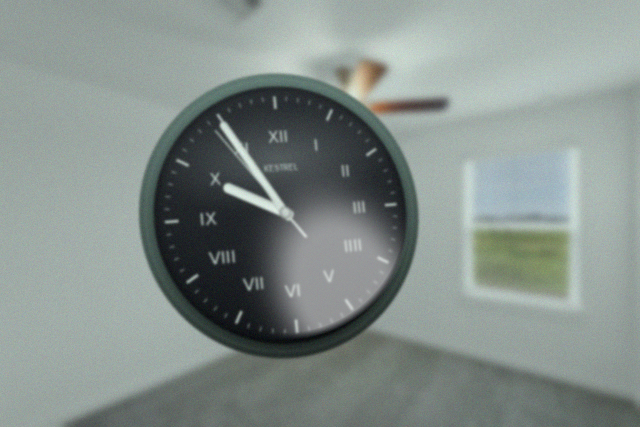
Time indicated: 9:54:54
